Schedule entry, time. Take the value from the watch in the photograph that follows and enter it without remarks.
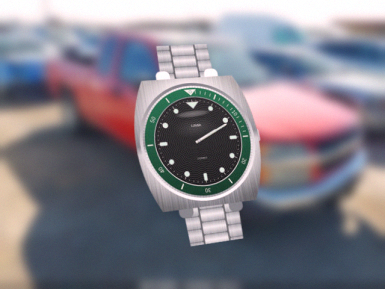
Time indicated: 2:11
